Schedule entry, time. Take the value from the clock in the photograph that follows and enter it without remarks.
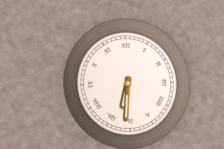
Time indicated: 6:31
